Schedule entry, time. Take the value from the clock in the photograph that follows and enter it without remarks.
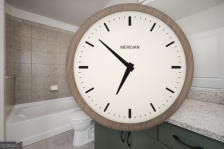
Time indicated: 6:52
